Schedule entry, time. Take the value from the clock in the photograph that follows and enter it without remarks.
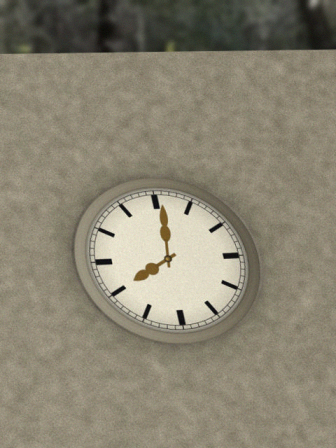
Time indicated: 8:01
